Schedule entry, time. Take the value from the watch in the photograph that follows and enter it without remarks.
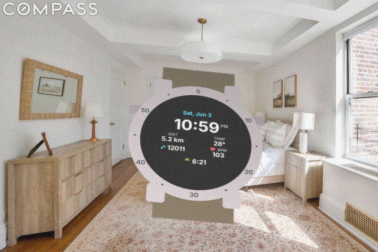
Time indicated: 10:59
